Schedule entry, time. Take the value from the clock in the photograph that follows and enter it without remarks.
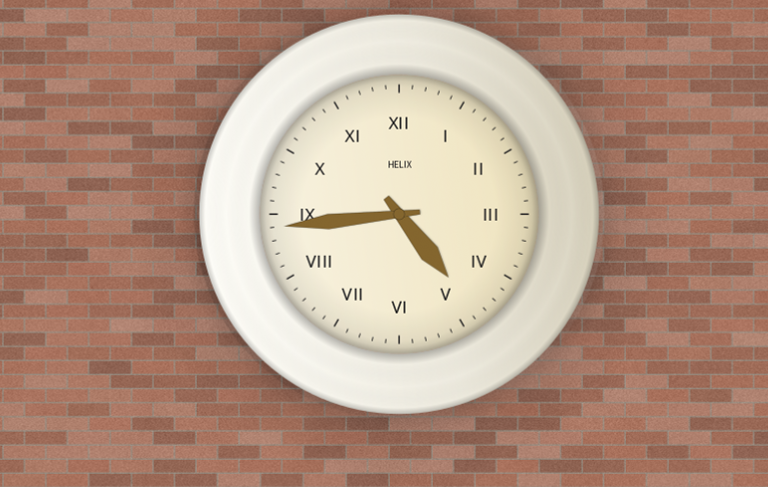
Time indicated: 4:44
